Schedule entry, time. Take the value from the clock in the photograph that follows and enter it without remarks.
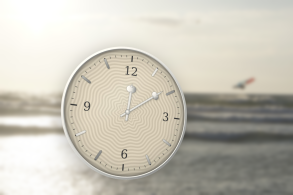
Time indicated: 12:09
